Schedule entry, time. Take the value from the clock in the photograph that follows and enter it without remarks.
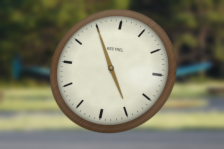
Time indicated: 4:55
